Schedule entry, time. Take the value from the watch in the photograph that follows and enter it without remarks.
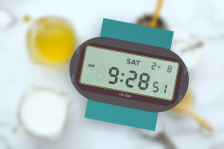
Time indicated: 9:28:51
